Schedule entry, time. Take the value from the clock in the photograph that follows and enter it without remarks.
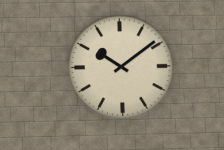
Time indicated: 10:09
